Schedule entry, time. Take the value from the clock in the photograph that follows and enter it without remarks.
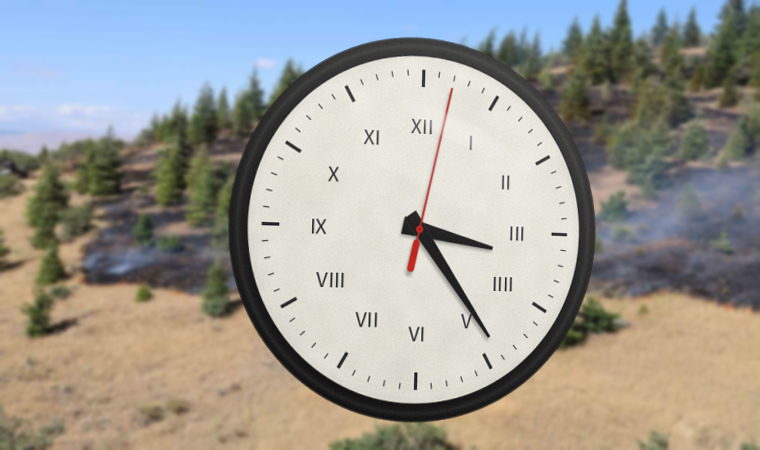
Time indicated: 3:24:02
